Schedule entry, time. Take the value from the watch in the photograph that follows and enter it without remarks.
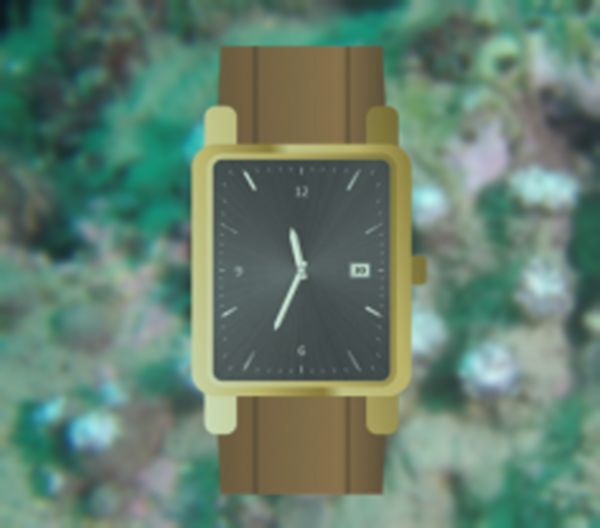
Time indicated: 11:34
